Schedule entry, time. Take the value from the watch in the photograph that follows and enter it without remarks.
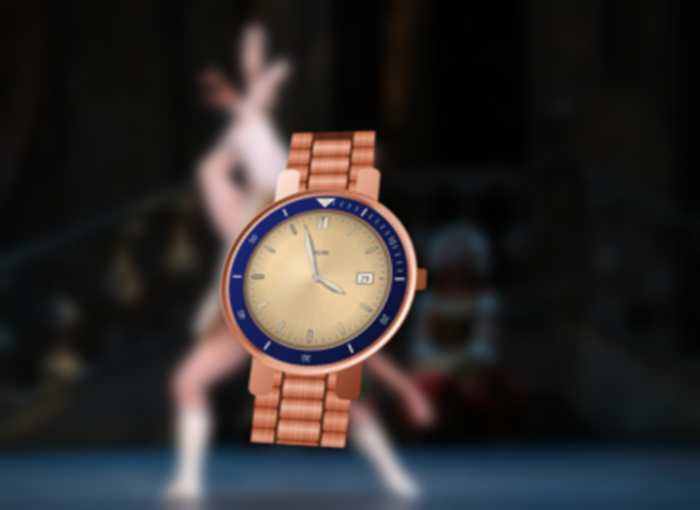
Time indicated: 3:57
